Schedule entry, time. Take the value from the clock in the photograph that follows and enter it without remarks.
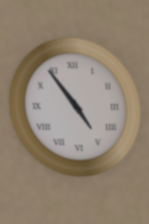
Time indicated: 4:54
